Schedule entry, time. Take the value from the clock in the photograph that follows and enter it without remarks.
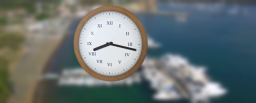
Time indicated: 8:17
